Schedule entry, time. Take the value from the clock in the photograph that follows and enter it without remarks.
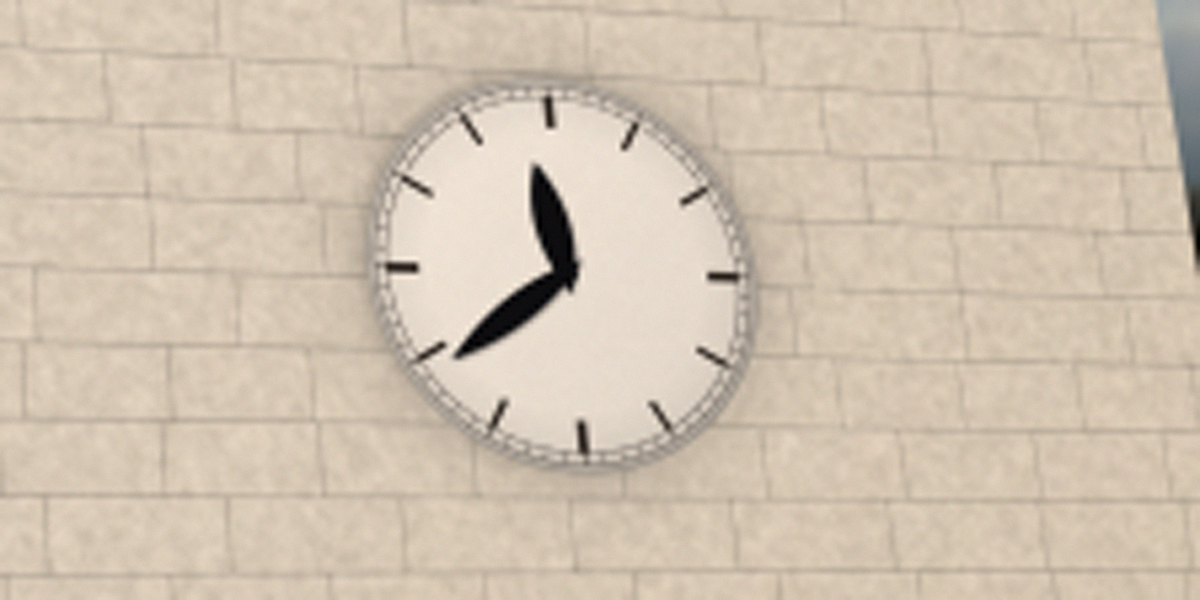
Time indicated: 11:39
